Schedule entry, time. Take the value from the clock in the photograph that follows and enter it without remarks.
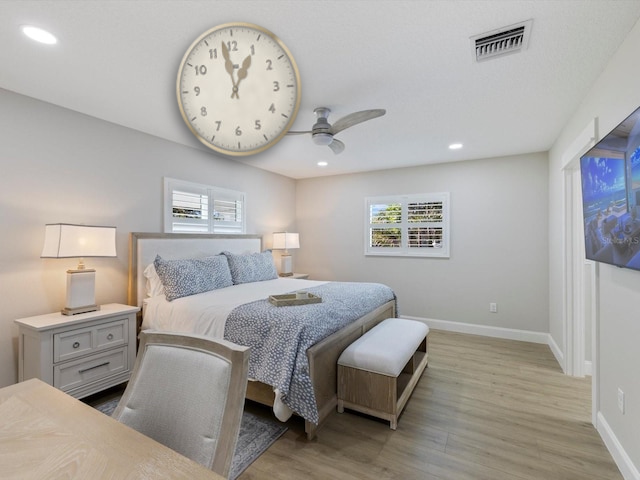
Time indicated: 12:58
